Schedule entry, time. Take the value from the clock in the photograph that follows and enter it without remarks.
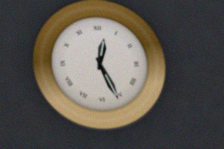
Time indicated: 12:26
